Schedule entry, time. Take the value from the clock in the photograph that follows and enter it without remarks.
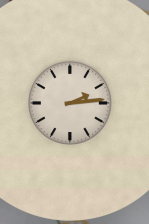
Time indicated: 2:14
